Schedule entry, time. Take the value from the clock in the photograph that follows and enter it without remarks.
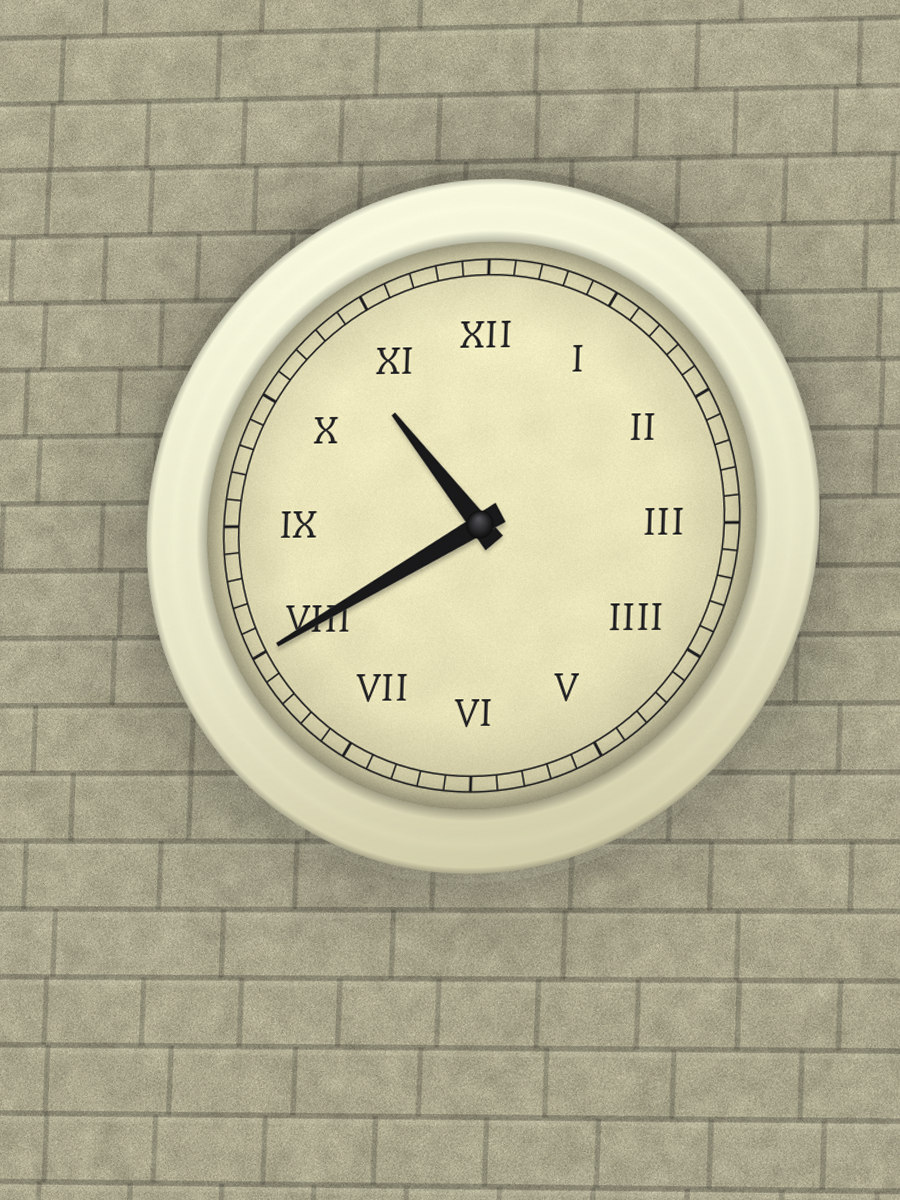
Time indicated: 10:40
